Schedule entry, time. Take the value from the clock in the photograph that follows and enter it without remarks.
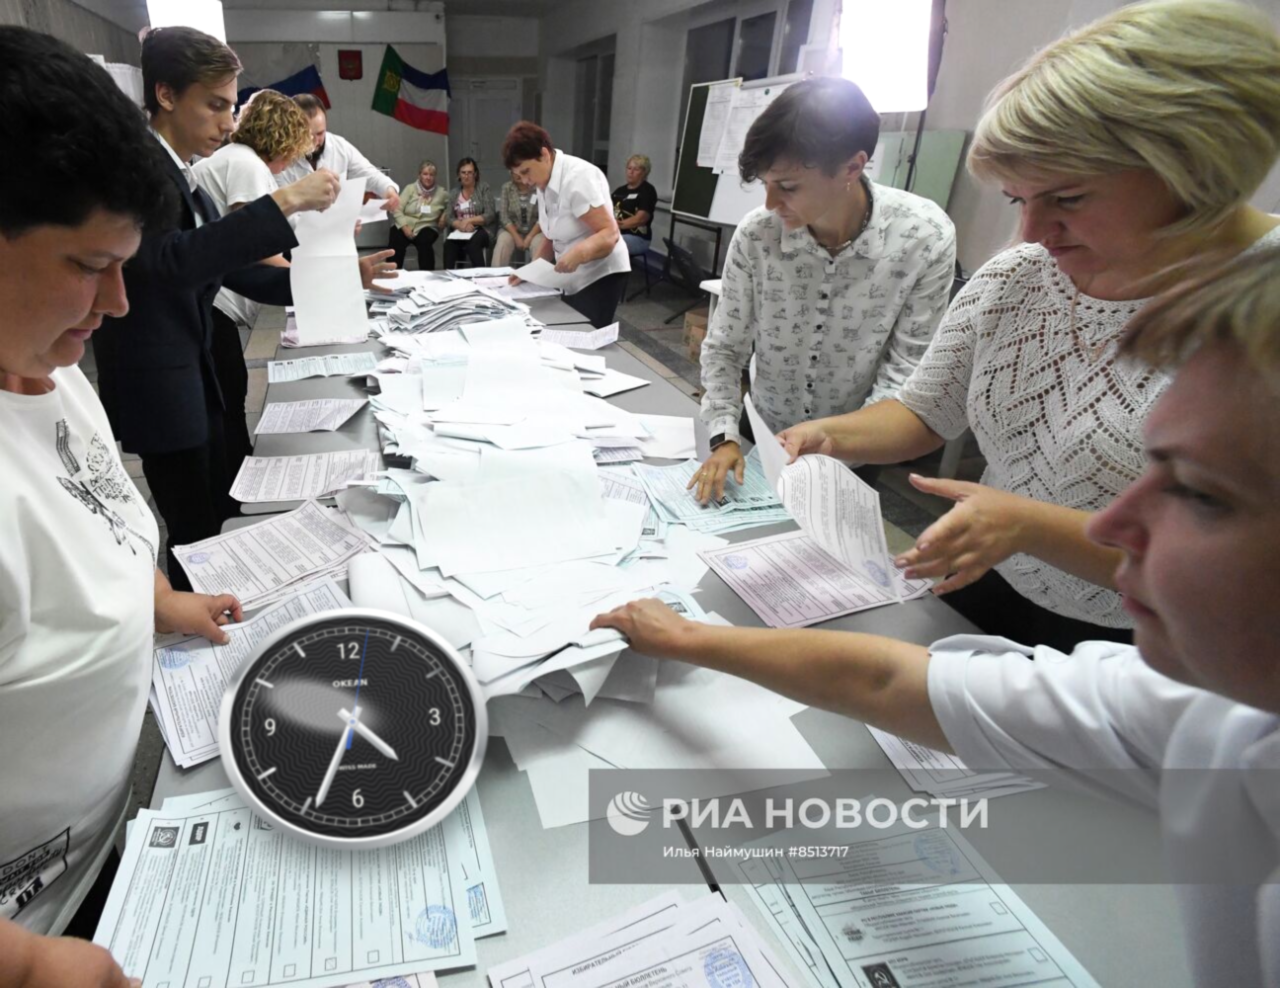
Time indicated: 4:34:02
